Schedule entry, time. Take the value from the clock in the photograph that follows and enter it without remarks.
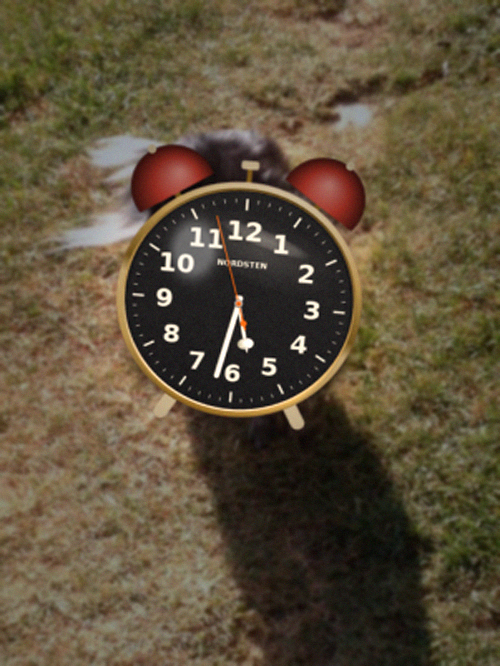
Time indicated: 5:31:57
